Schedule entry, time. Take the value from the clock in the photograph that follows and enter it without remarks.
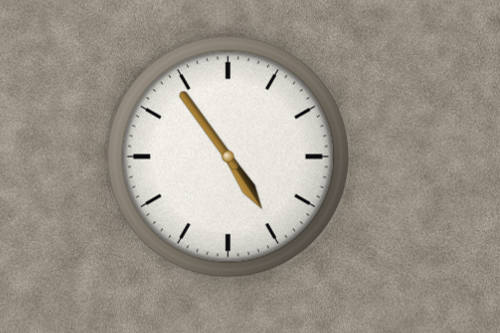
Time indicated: 4:54
